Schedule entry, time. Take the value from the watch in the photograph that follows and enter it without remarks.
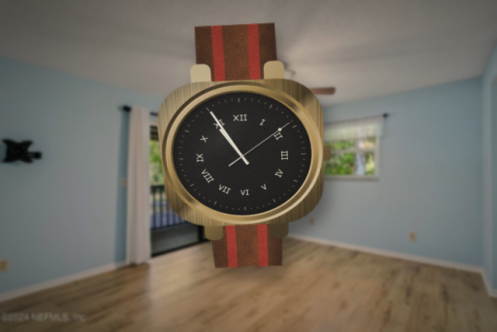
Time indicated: 10:55:09
